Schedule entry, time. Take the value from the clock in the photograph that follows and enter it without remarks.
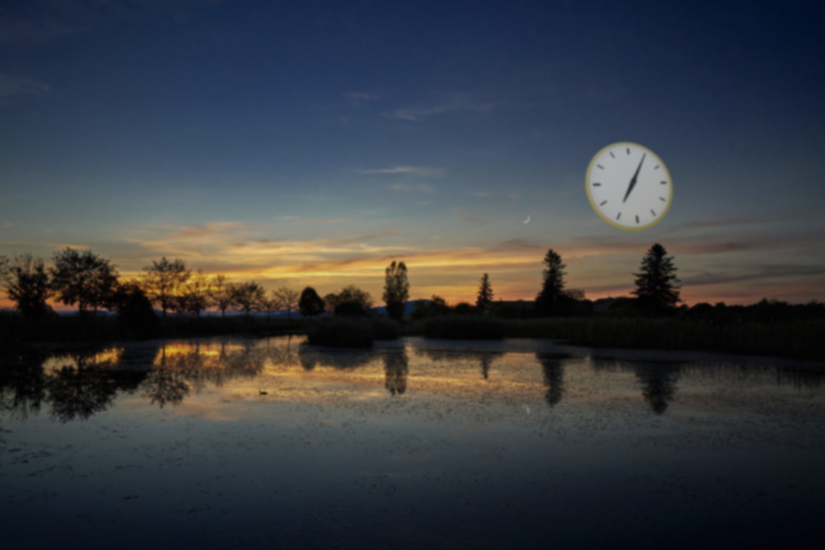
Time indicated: 7:05
